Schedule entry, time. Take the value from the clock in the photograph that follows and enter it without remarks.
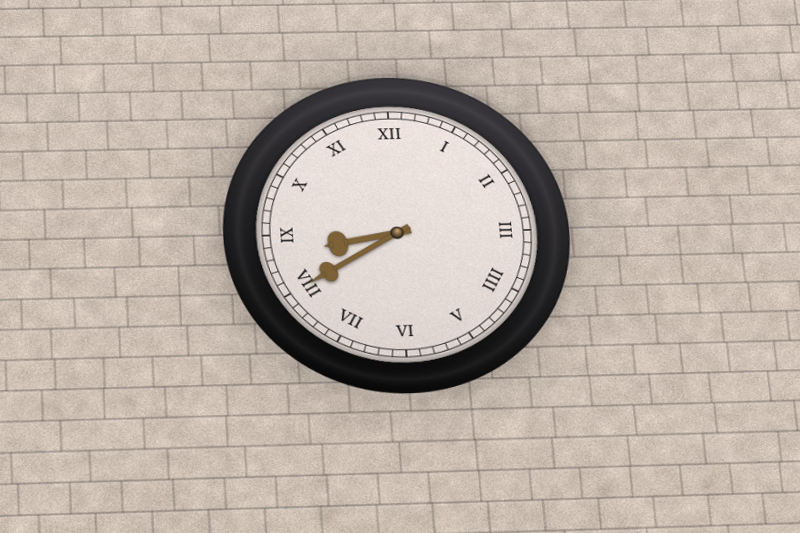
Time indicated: 8:40
